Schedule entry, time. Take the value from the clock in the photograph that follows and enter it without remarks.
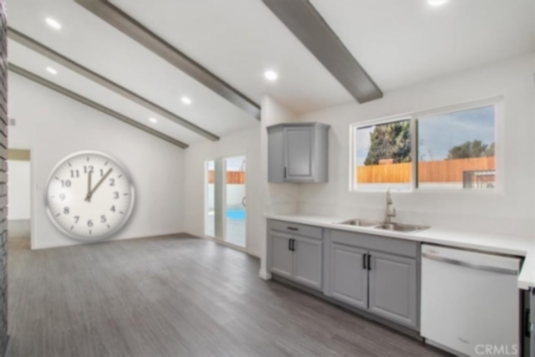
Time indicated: 12:07
